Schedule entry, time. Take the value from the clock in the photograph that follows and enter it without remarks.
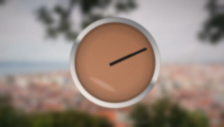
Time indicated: 2:11
